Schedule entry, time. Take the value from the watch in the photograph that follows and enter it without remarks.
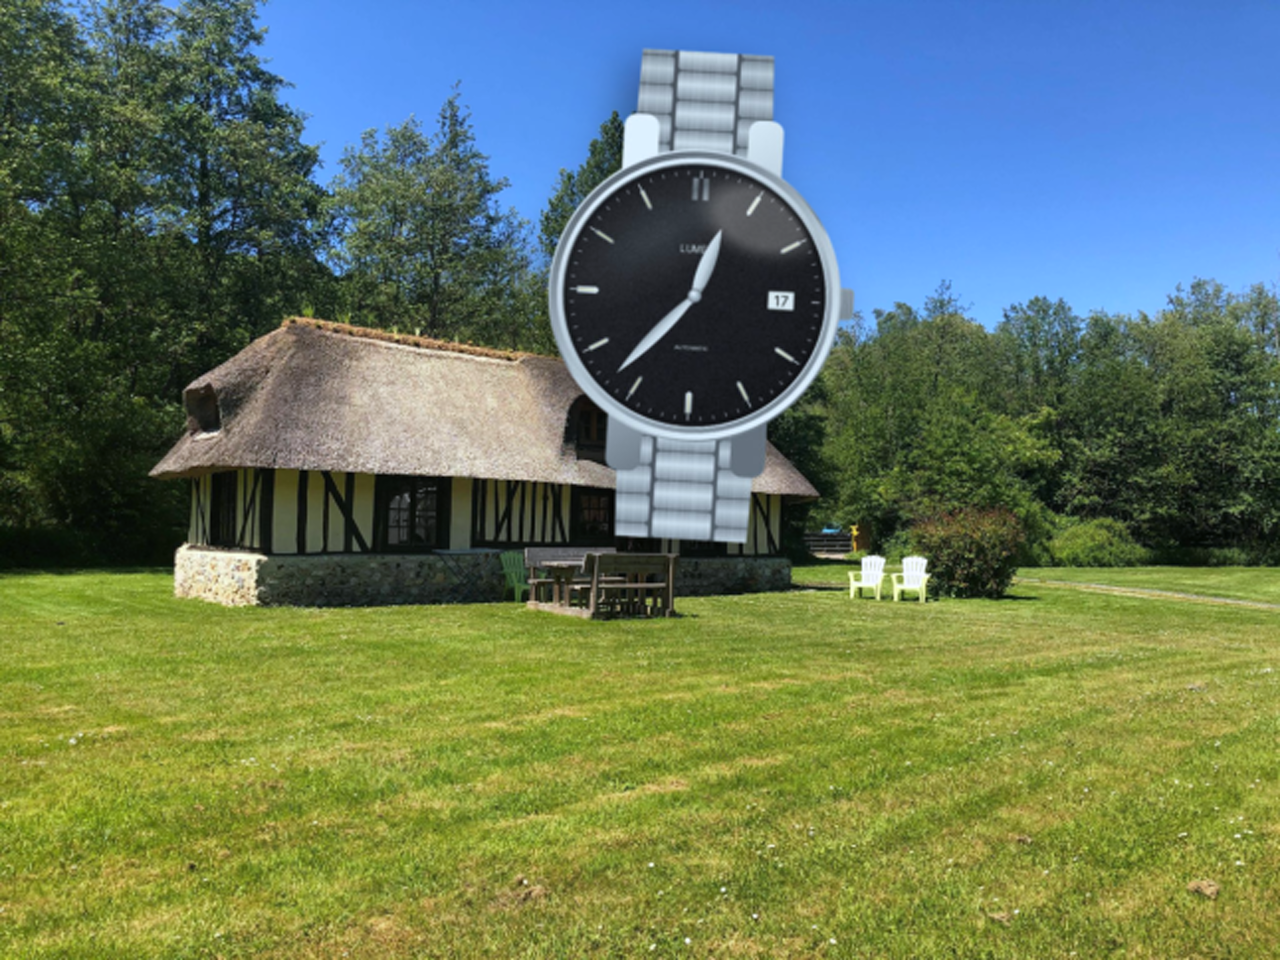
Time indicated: 12:37
